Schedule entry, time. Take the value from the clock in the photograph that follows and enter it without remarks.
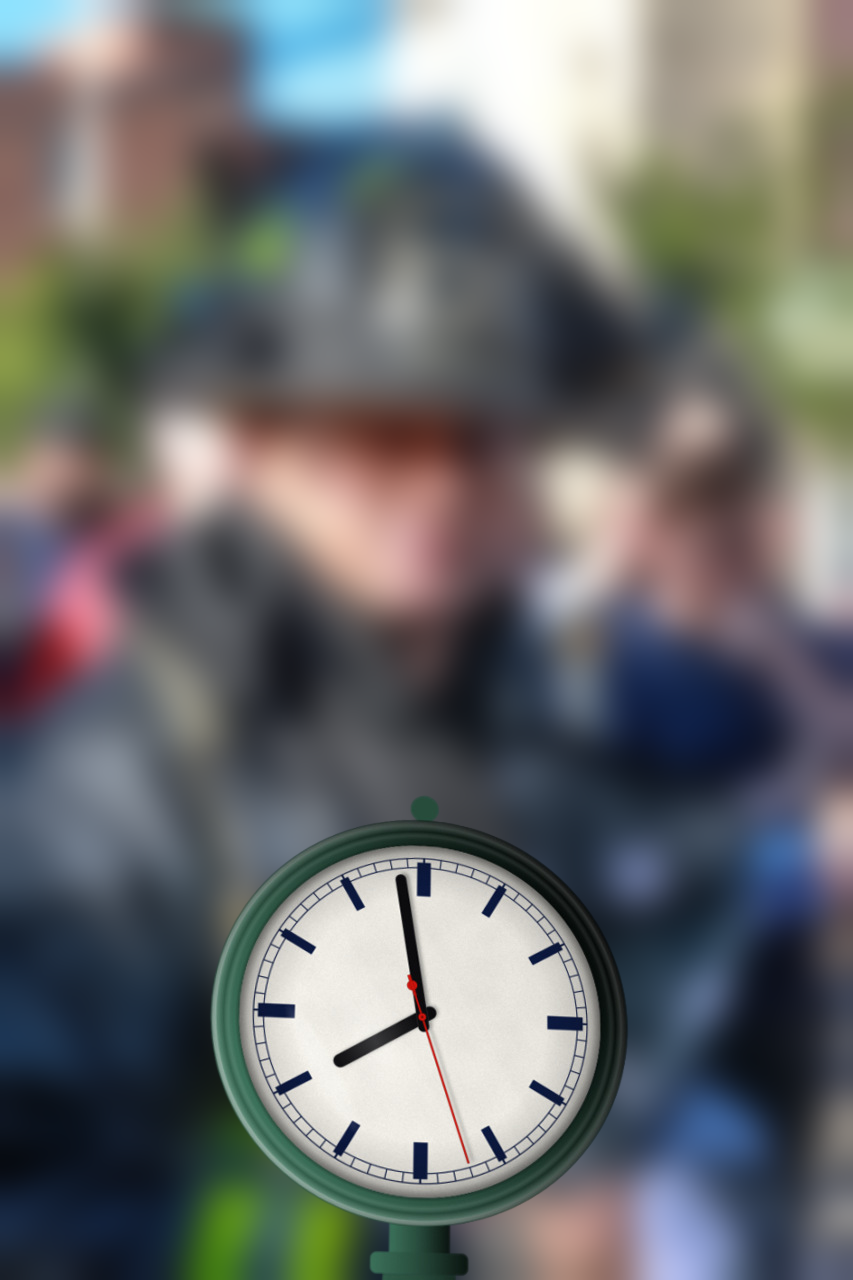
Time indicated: 7:58:27
